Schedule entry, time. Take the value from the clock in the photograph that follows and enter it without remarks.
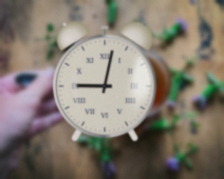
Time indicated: 9:02
